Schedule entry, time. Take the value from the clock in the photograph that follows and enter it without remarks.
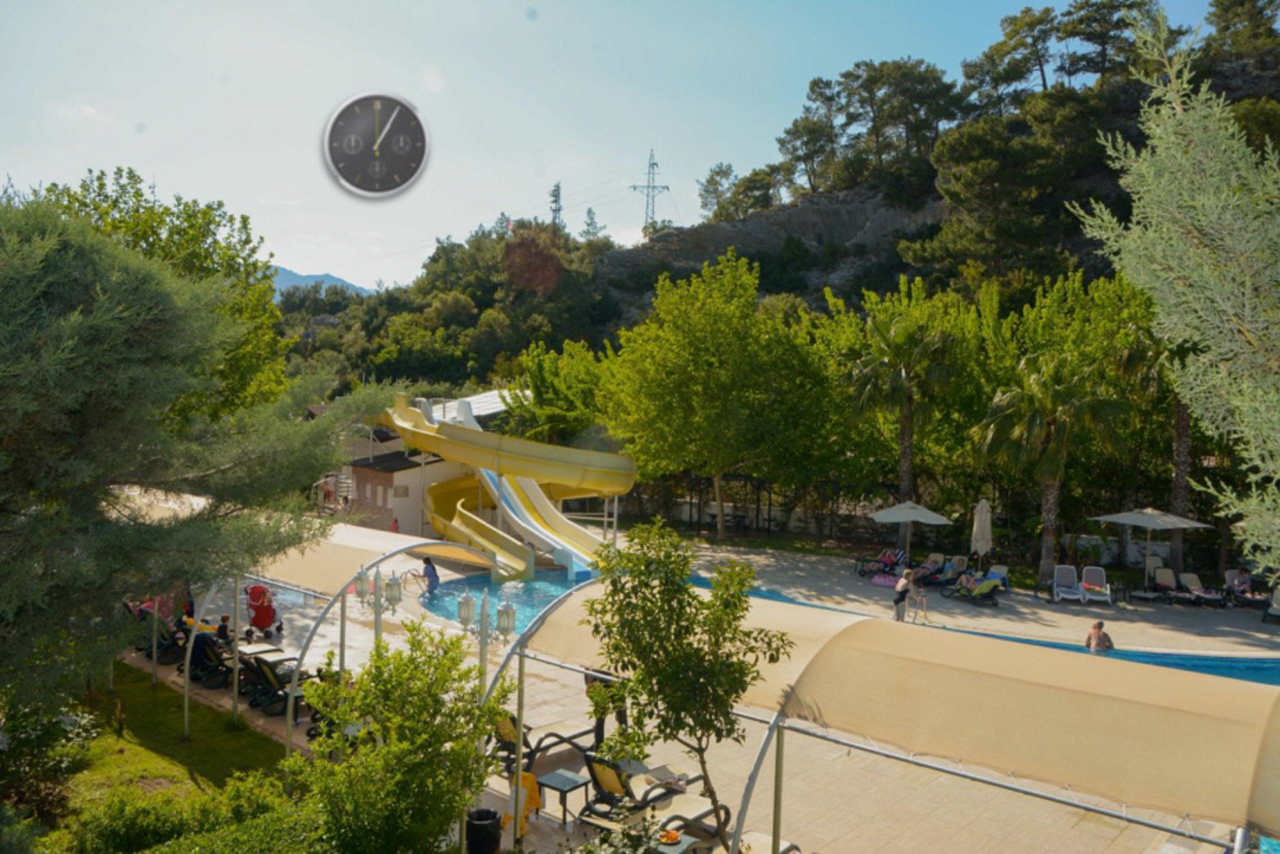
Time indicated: 1:05
